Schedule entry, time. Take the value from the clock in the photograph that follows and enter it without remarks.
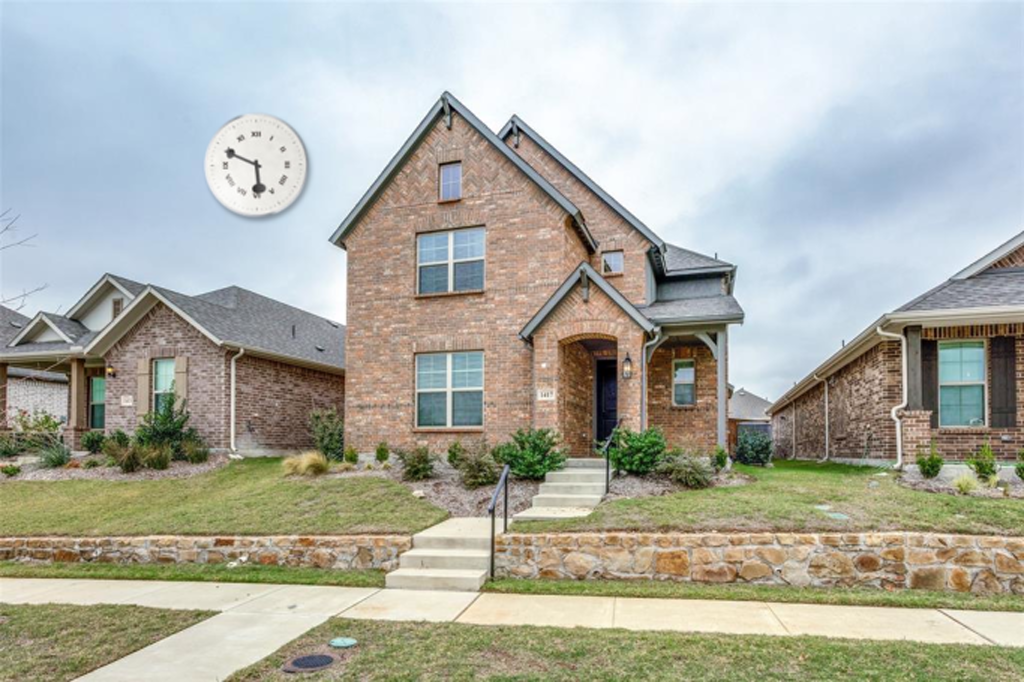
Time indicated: 5:49
